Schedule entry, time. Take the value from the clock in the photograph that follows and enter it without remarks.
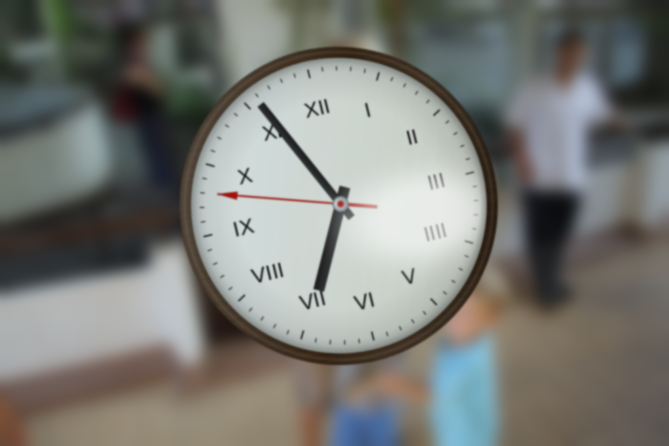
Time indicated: 6:55:48
